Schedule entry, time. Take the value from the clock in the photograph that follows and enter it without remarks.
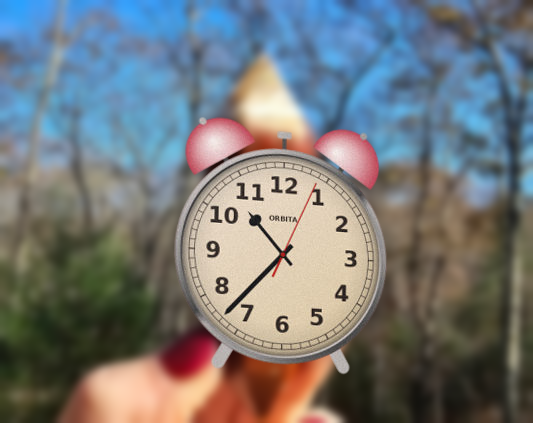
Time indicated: 10:37:04
